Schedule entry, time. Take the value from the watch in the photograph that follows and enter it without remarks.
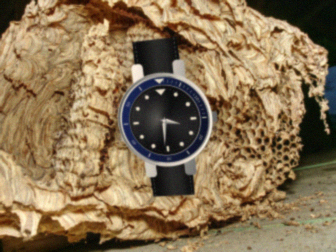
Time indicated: 3:31
